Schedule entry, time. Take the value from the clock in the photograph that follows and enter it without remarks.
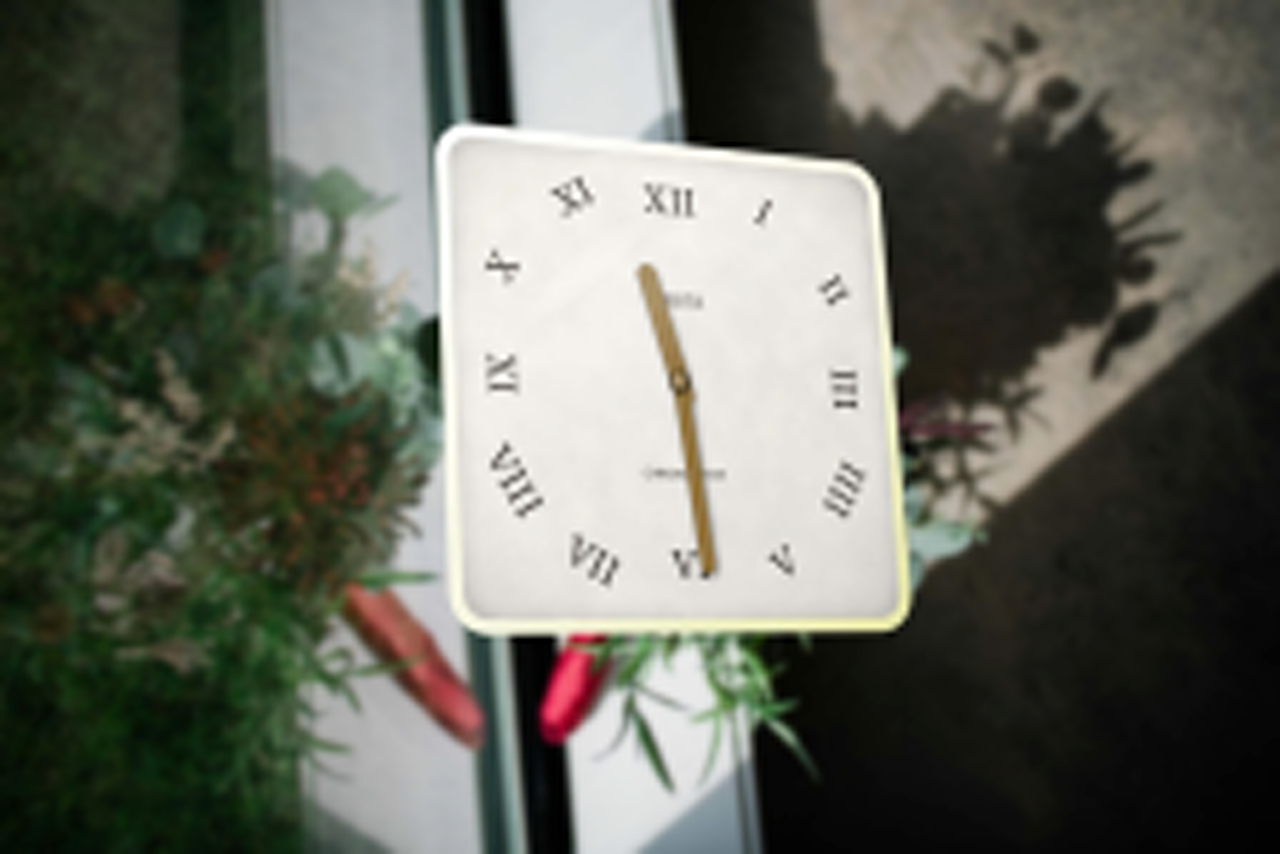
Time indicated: 11:29
